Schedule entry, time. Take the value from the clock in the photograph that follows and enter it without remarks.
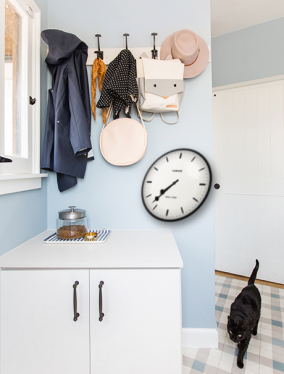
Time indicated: 7:37
